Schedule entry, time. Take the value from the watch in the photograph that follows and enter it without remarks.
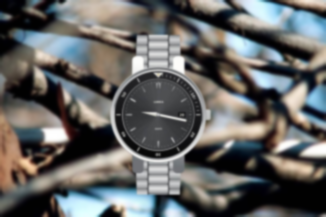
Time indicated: 9:17
